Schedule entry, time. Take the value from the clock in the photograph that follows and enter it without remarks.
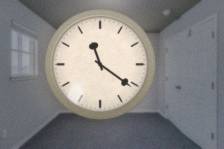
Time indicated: 11:21
